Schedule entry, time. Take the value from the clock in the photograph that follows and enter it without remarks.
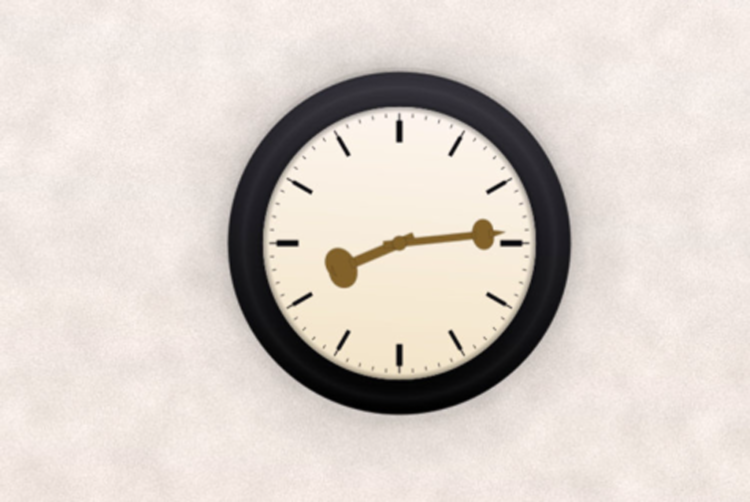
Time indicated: 8:14
